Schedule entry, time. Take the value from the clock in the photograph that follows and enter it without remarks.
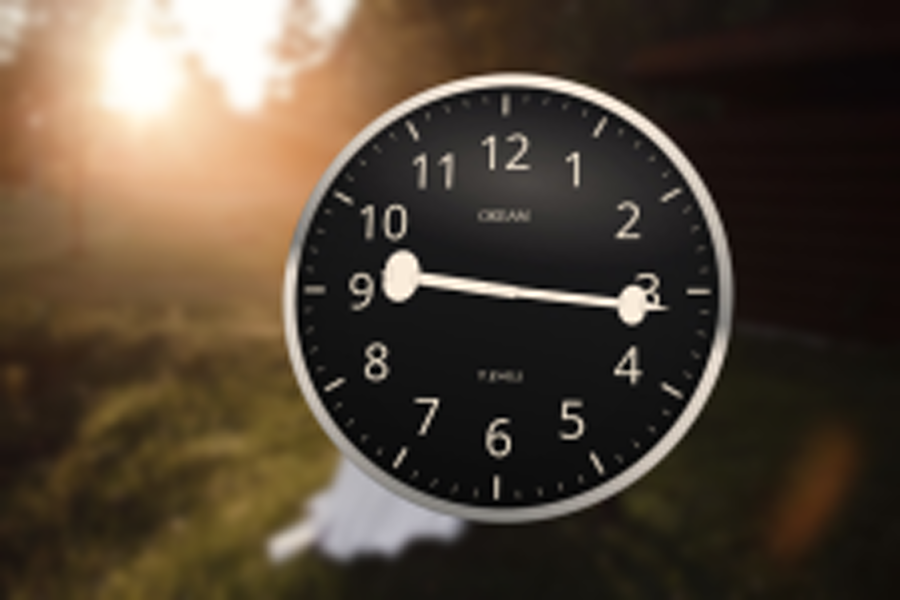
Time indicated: 9:16
